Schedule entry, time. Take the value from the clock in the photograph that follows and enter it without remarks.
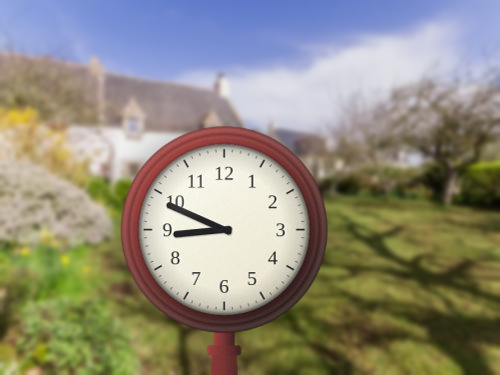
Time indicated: 8:49
